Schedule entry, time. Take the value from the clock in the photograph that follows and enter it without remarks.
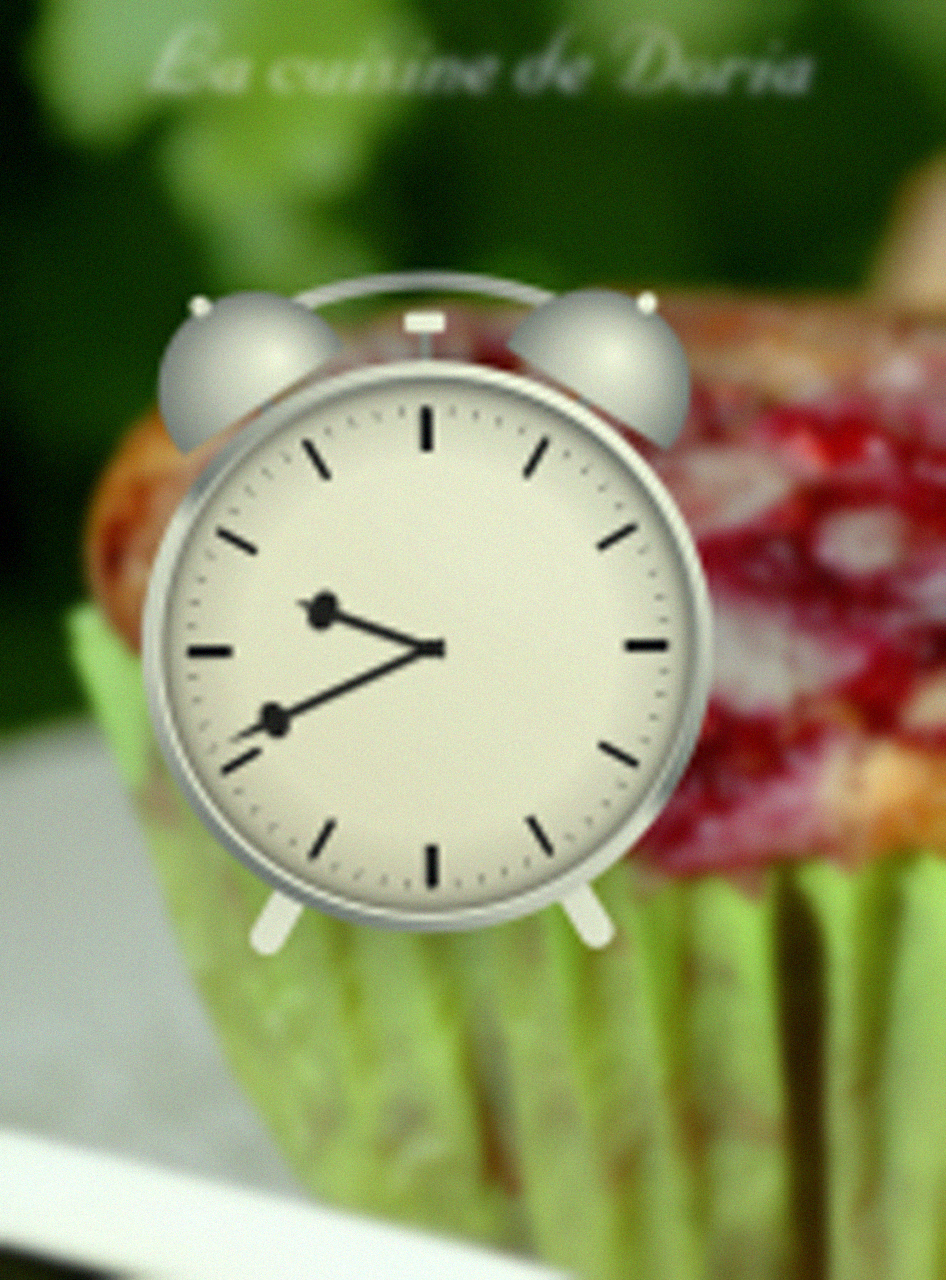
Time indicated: 9:41
